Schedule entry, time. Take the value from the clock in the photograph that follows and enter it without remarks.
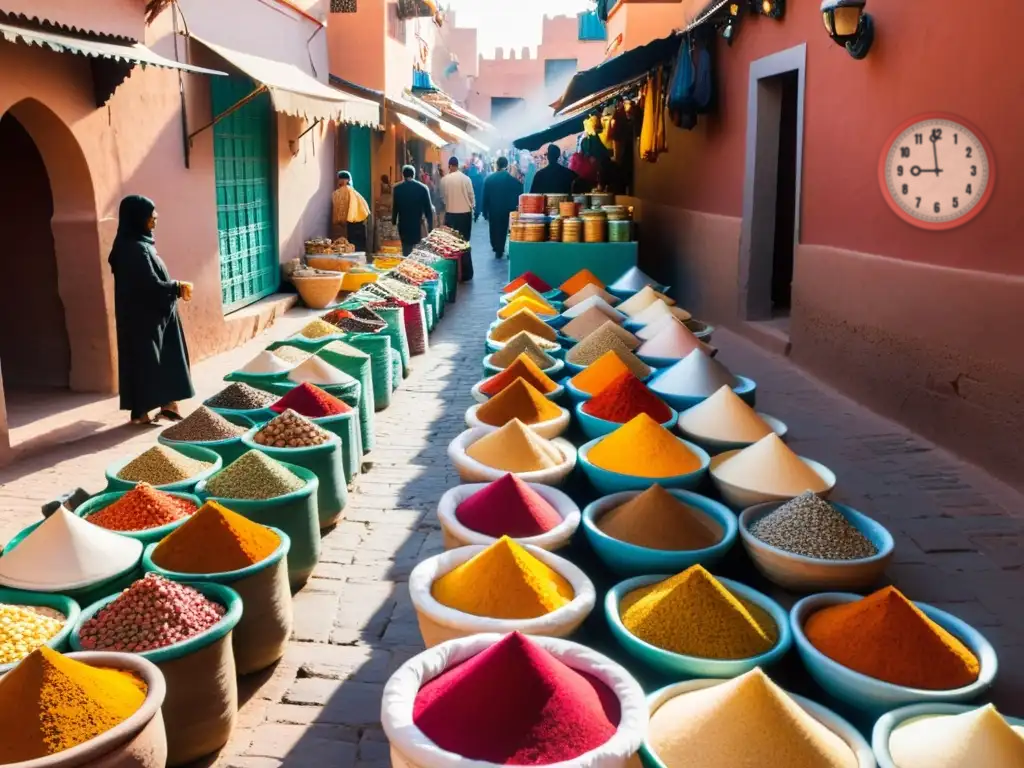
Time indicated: 8:59
